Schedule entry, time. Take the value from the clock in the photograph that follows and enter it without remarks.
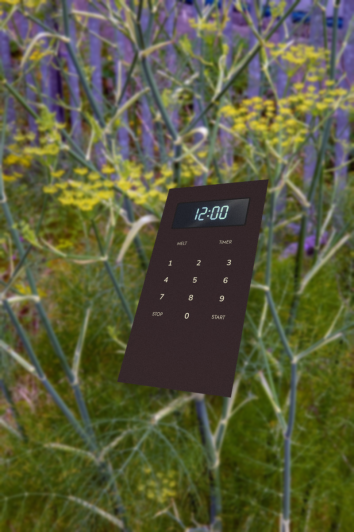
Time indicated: 12:00
